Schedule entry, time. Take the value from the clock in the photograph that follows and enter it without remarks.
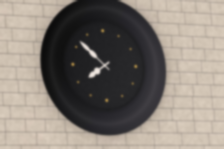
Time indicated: 7:52
